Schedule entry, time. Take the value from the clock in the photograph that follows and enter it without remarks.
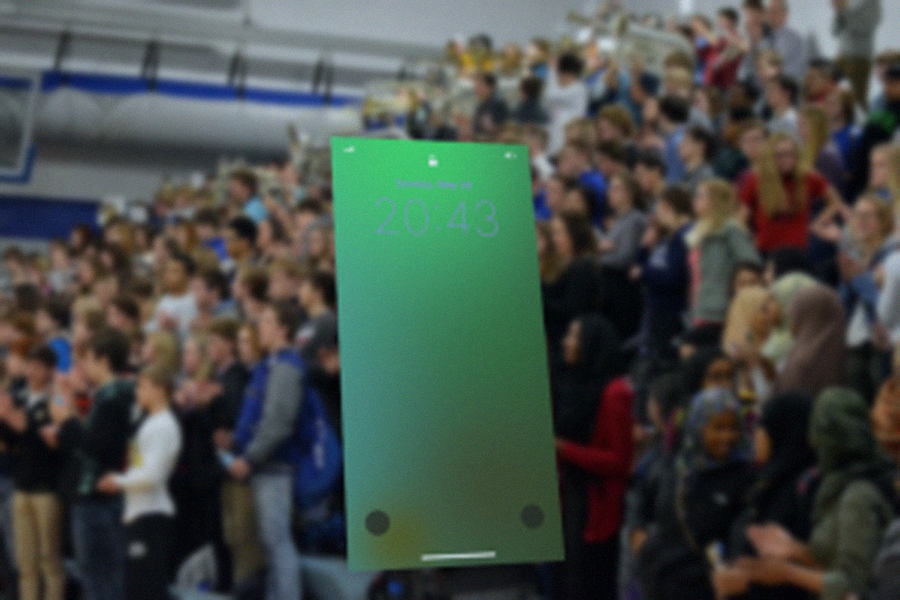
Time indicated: 20:43
